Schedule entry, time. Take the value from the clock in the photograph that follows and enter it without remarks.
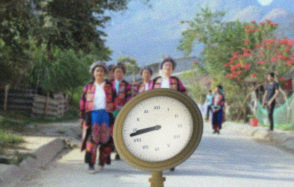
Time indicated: 8:43
